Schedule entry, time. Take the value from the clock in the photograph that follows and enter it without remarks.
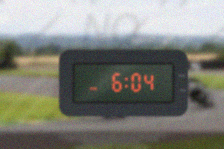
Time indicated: 6:04
